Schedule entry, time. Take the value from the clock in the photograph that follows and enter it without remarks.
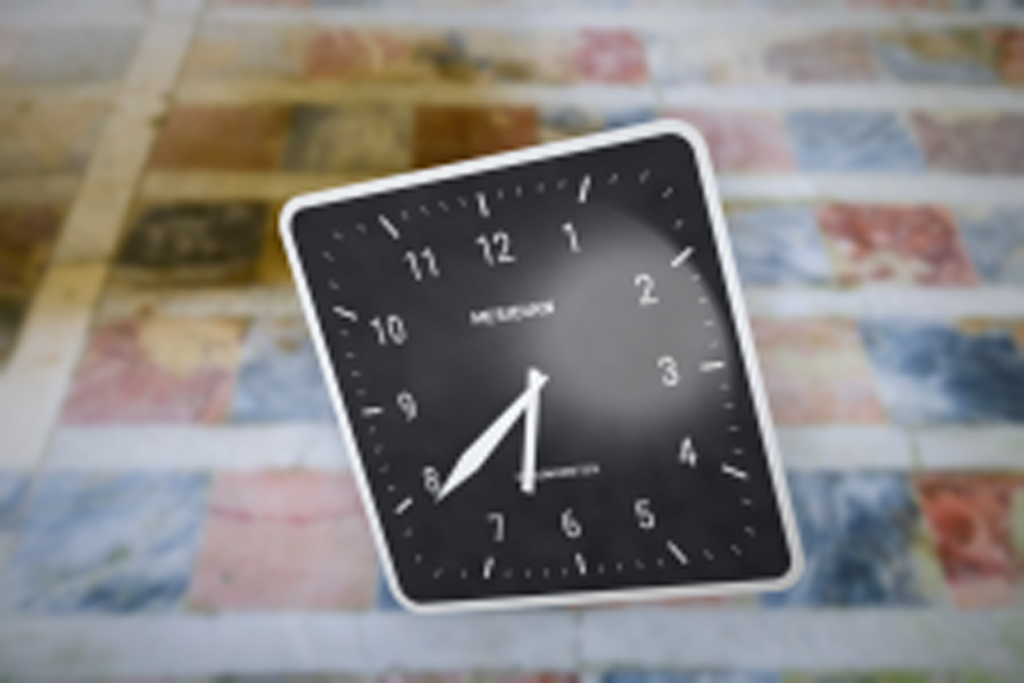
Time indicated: 6:39
